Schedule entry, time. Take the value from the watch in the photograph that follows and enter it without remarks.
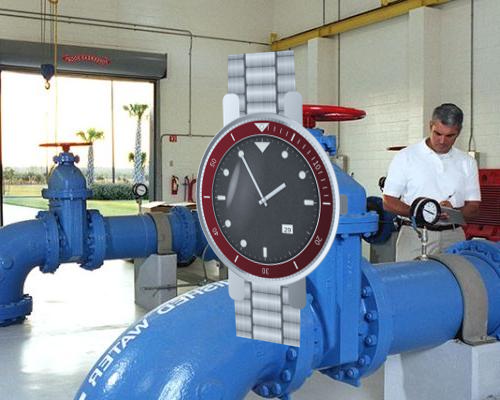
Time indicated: 1:55
